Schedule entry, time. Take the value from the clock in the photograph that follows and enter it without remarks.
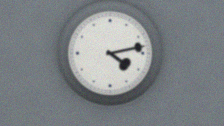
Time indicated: 4:13
